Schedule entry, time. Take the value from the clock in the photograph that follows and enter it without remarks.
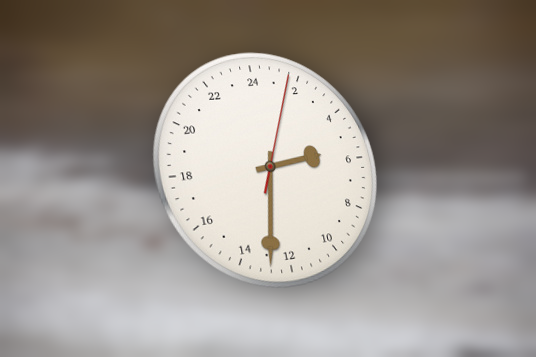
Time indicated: 5:32:04
